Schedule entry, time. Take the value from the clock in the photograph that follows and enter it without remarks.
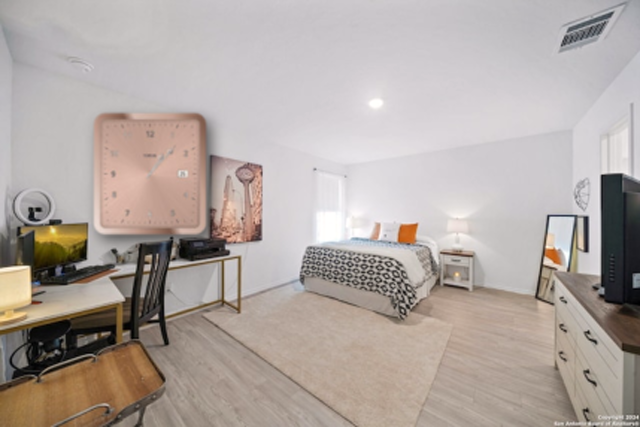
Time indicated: 1:07
